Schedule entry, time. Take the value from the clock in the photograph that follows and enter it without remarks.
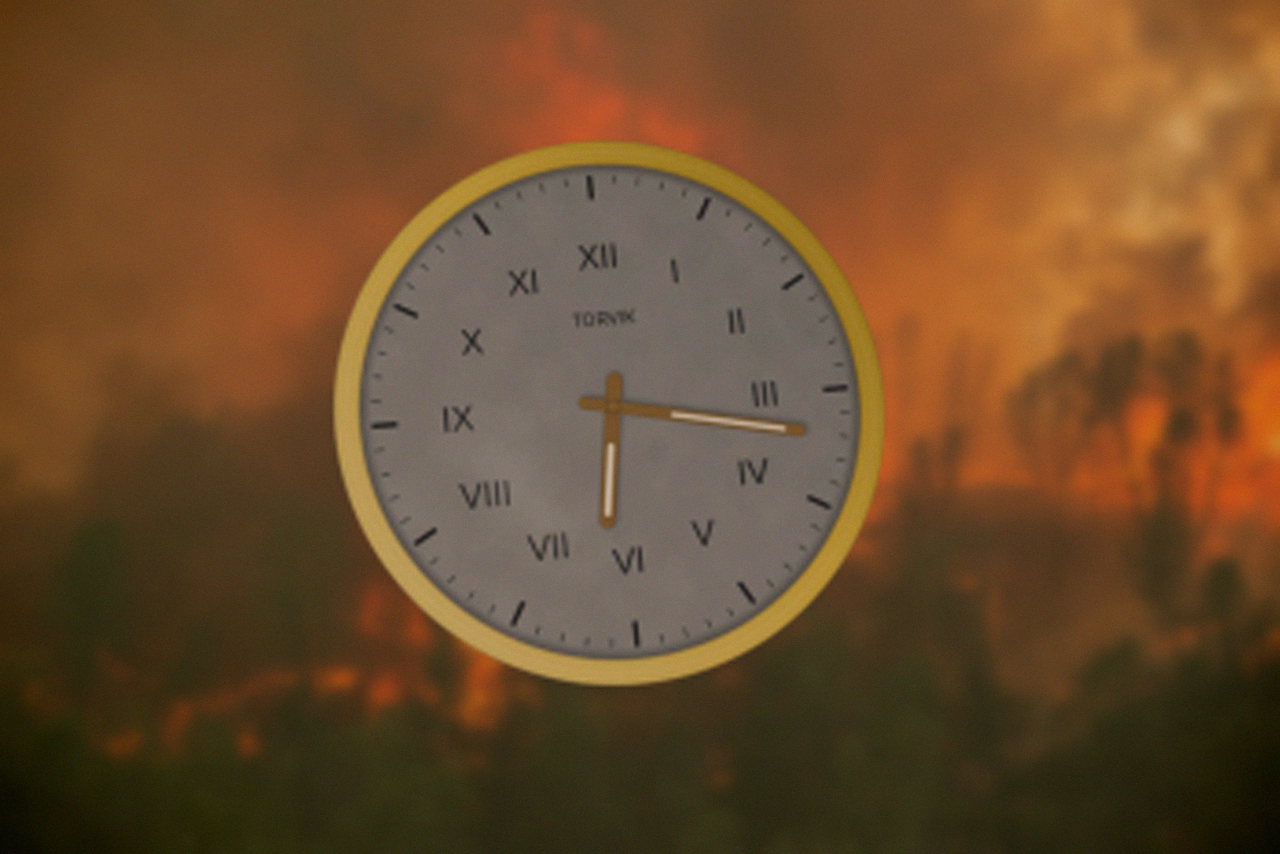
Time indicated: 6:17
